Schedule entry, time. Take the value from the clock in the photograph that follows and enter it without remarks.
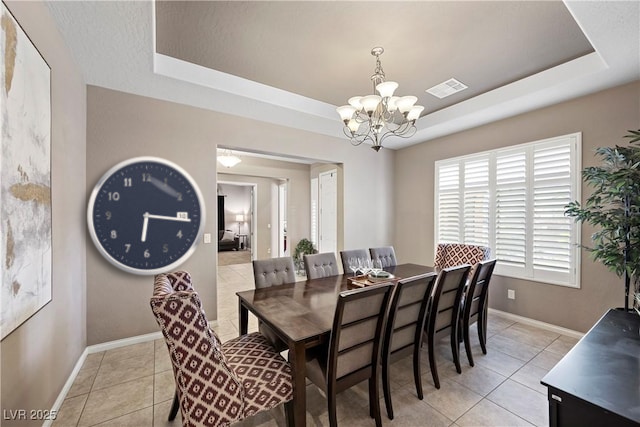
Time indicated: 6:16
